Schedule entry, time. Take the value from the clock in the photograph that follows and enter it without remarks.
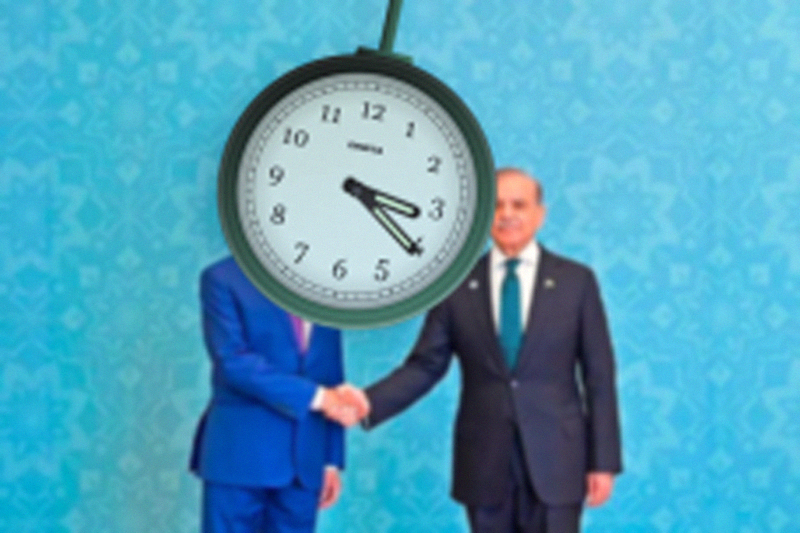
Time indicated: 3:21
